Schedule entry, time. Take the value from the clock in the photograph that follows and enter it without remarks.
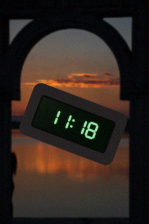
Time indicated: 11:18
